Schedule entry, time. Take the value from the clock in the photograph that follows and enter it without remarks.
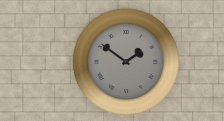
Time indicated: 1:51
